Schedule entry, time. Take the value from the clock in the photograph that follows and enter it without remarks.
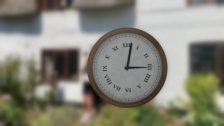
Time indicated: 3:02
